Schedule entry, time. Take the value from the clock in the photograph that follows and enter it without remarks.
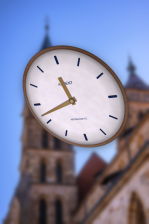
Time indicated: 11:42
